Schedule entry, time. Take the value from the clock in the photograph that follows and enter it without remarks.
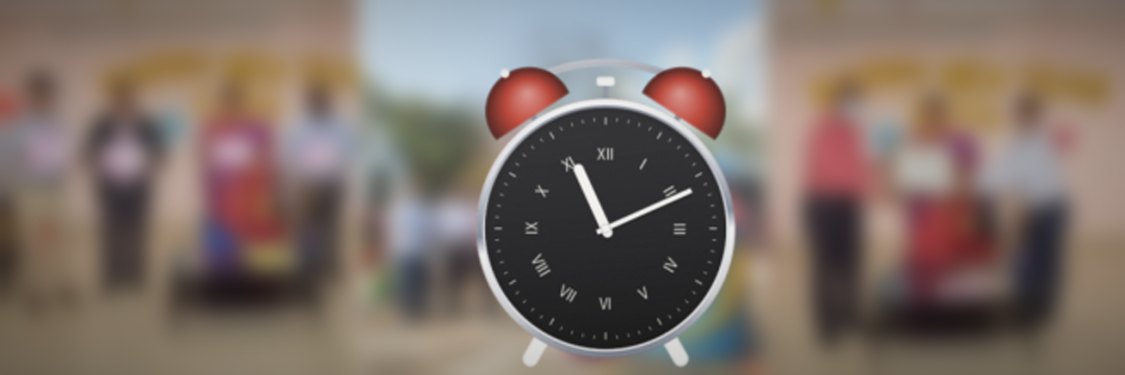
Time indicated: 11:11
